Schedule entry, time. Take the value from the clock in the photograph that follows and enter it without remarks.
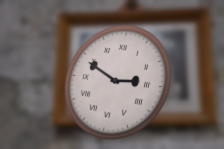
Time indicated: 2:49
